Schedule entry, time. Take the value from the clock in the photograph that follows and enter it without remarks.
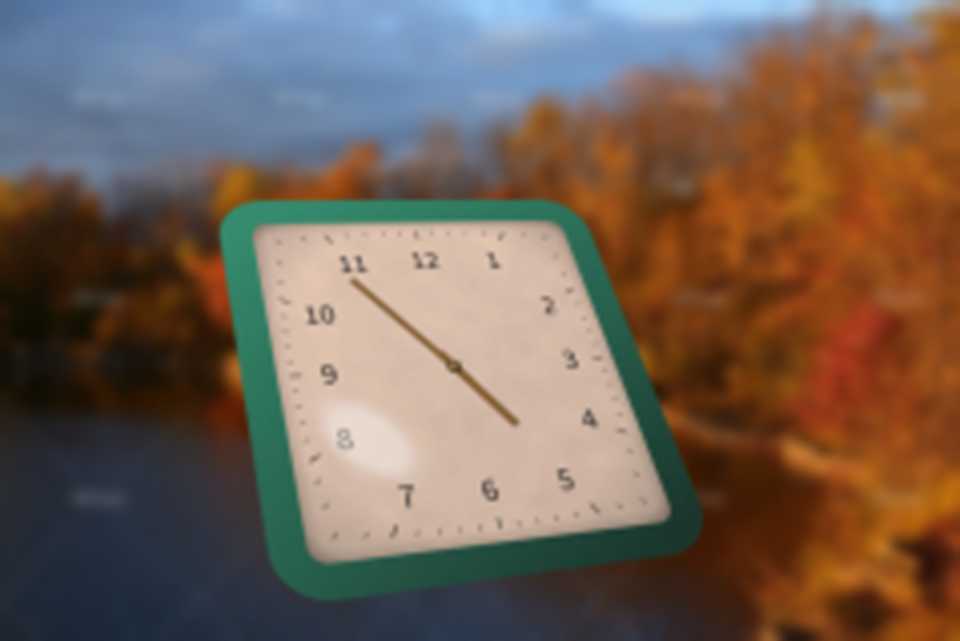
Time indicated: 4:54
